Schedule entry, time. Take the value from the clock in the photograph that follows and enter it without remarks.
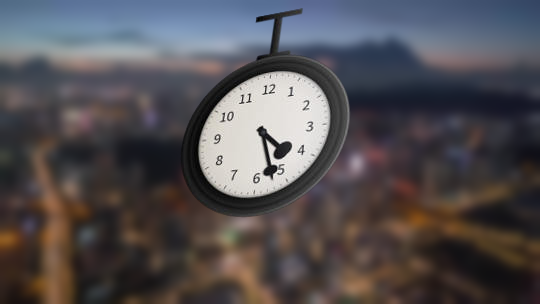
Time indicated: 4:27
